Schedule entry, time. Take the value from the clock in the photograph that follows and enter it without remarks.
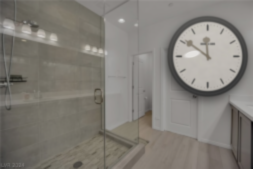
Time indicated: 11:51
